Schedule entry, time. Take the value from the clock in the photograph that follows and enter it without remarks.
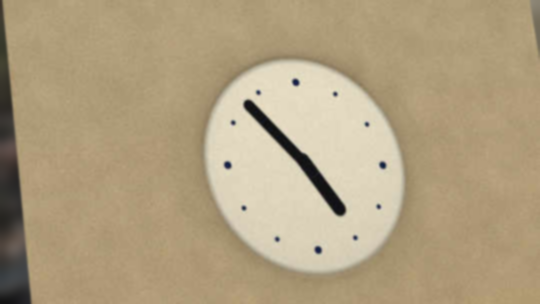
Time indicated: 4:53
